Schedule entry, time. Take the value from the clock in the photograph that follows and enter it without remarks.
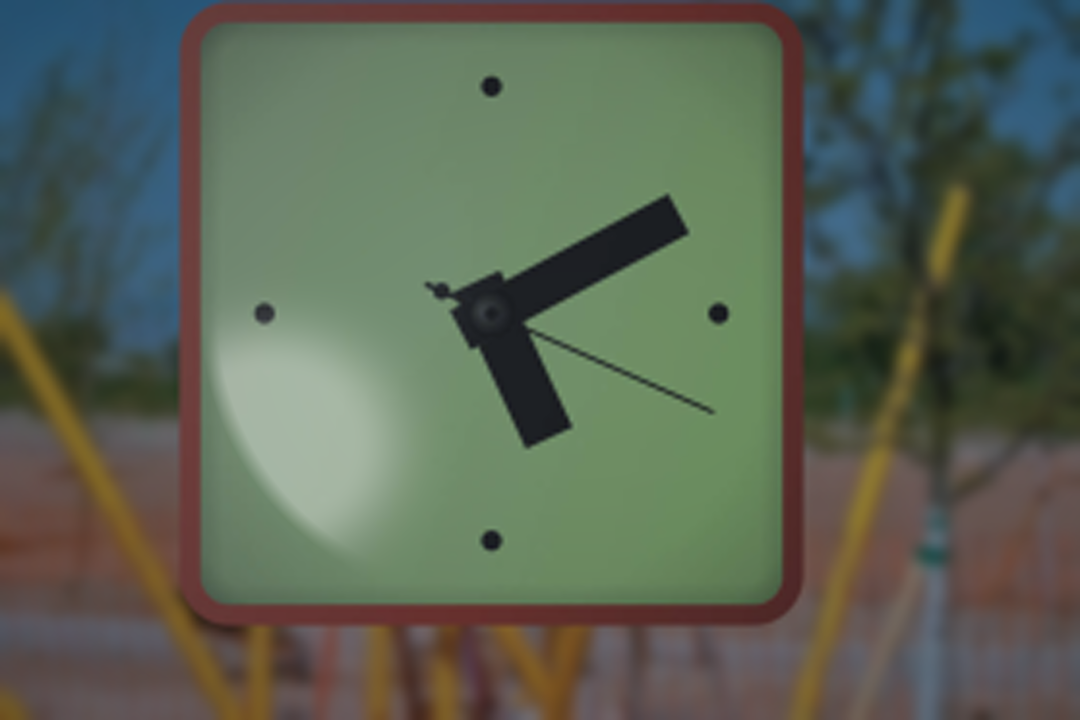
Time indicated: 5:10:19
